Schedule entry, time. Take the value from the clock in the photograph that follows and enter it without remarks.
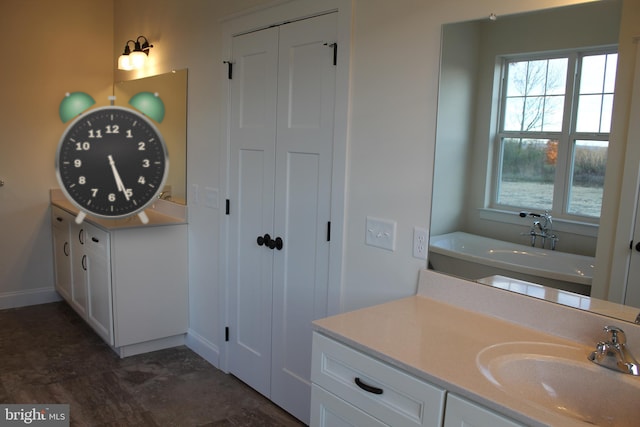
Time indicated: 5:26
